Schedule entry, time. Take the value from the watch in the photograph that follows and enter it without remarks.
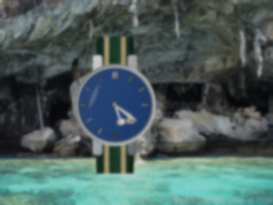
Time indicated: 5:21
